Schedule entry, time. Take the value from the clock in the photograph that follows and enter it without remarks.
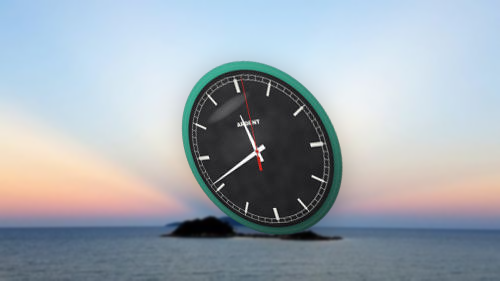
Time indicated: 11:41:01
